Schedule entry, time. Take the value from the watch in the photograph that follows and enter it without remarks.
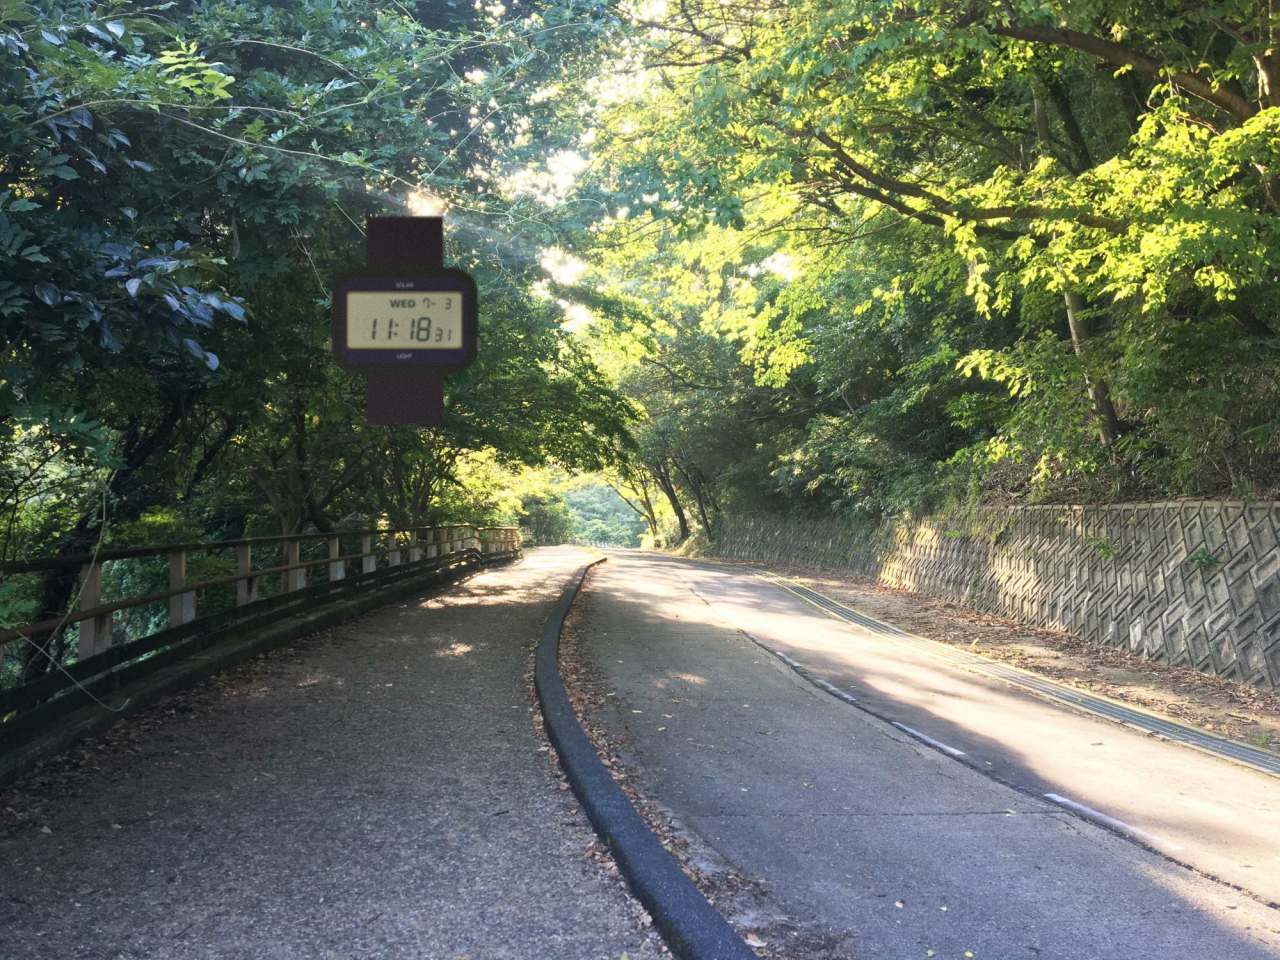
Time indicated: 11:18:31
